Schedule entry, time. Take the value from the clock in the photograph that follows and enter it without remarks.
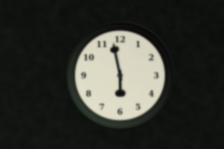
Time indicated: 5:58
